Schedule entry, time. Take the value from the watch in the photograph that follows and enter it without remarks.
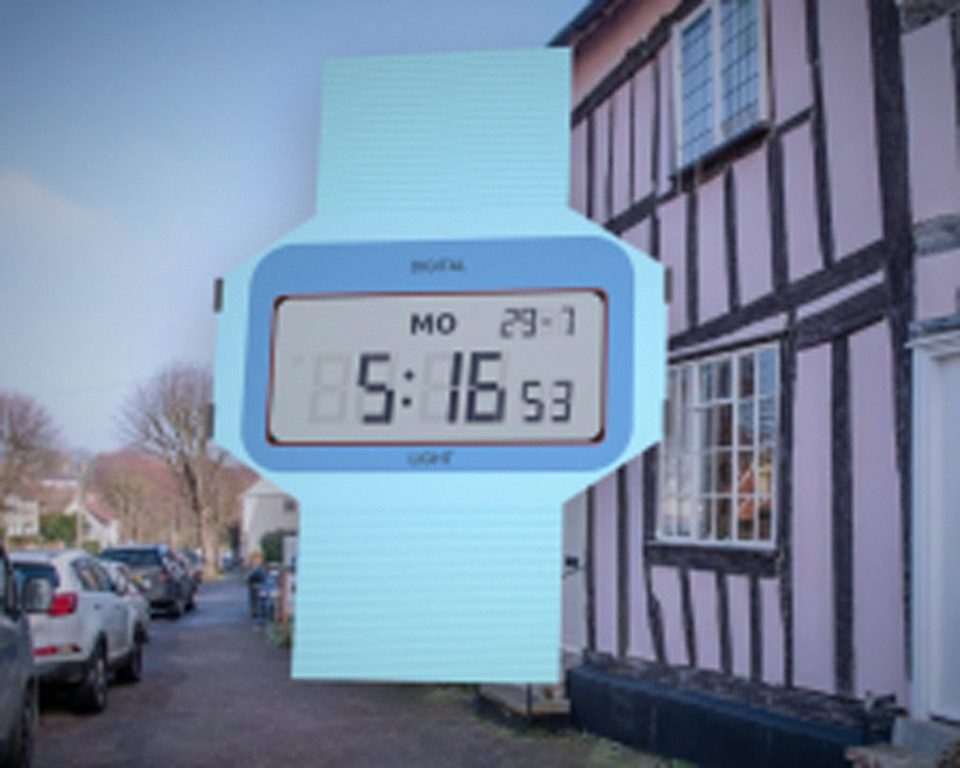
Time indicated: 5:16:53
